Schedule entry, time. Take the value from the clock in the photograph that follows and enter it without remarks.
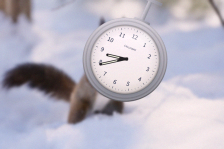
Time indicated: 8:39
